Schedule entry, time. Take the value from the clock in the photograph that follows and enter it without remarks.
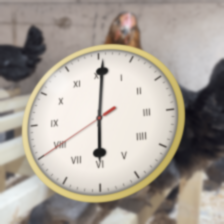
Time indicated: 6:00:40
